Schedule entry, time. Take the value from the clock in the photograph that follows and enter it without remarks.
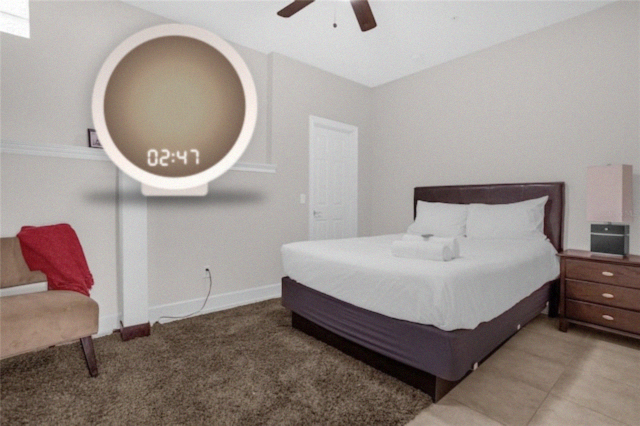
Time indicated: 2:47
